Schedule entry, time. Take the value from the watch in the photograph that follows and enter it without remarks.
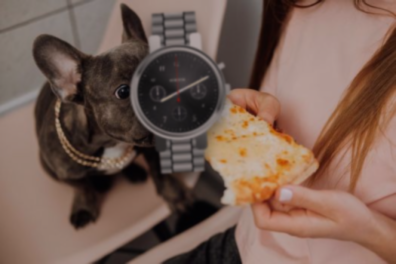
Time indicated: 8:11
